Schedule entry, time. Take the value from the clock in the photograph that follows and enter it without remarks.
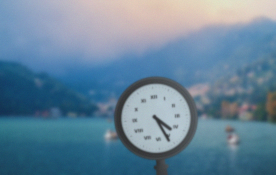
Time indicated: 4:26
